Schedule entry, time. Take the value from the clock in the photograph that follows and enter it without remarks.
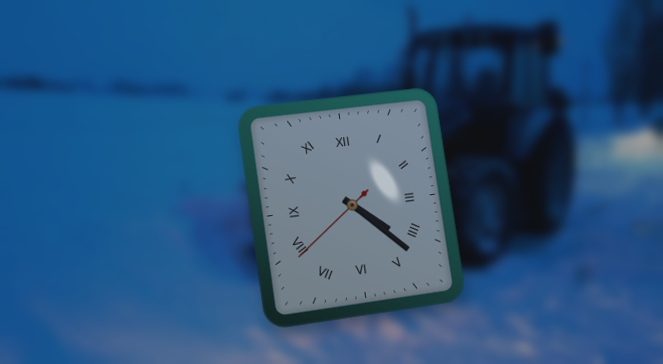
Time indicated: 4:22:39
